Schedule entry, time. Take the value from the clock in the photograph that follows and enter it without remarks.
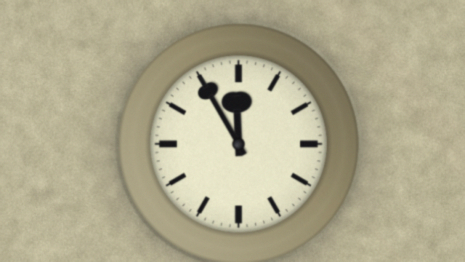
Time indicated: 11:55
